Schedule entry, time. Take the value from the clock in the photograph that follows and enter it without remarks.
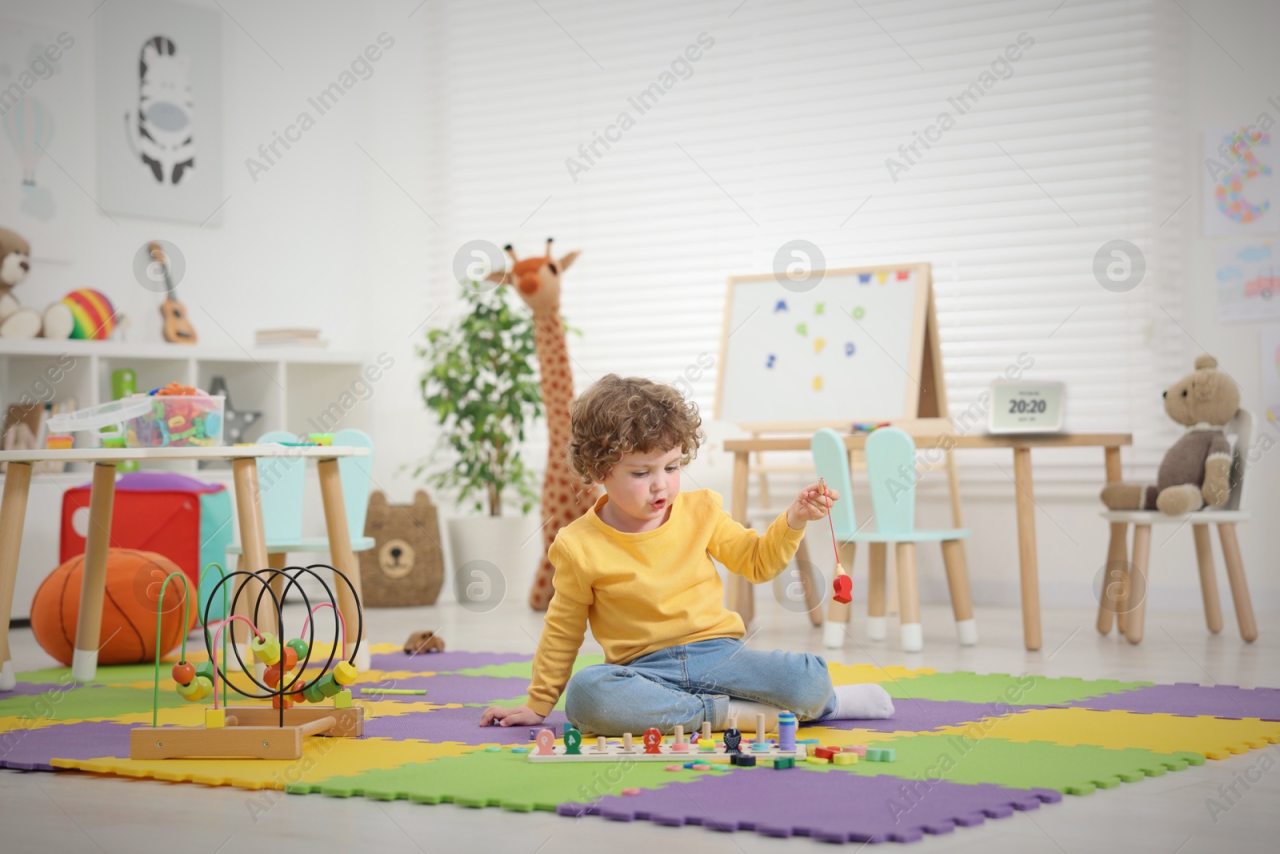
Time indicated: 20:20
